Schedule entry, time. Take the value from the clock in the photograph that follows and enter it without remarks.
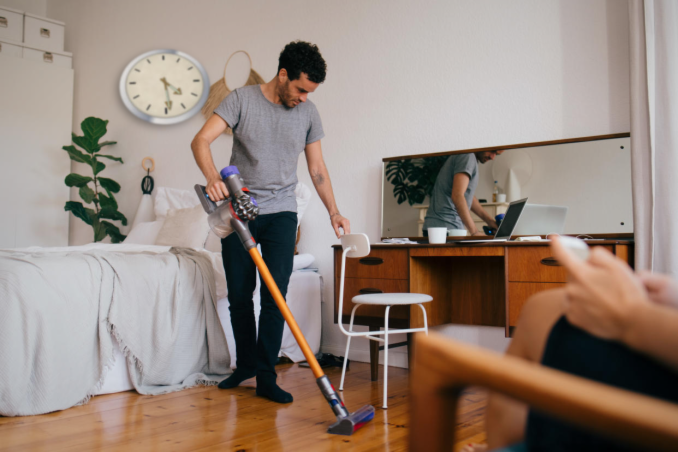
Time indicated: 4:29
